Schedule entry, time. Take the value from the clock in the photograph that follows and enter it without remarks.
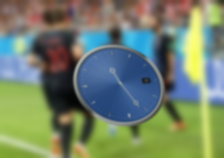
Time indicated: 11:26
